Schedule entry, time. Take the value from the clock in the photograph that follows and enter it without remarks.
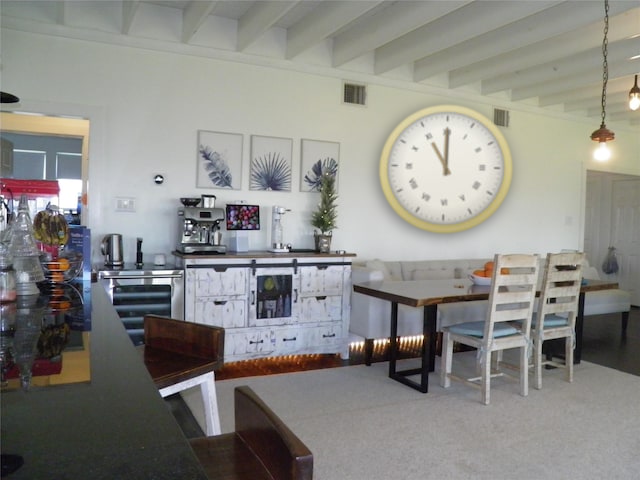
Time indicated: 11:00
